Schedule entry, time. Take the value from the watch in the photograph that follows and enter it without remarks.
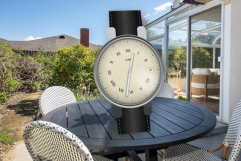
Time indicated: 12:32
